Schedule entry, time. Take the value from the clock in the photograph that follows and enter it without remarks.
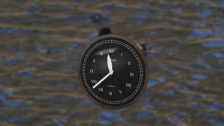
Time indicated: 11:38
